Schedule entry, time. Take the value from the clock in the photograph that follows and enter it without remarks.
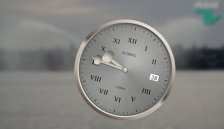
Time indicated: 9:46
